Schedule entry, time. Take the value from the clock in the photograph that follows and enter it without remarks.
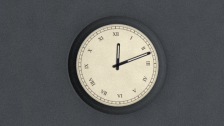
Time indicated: 12:12
